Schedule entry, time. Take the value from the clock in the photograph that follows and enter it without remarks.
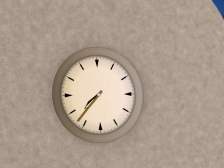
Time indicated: 7:37
